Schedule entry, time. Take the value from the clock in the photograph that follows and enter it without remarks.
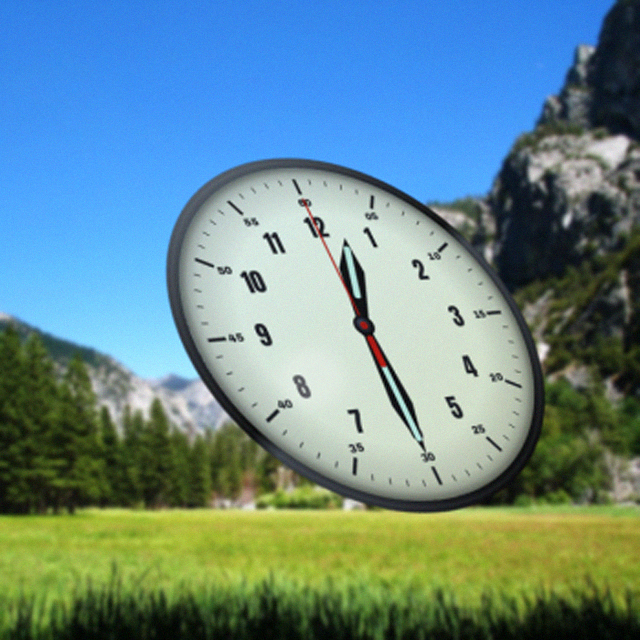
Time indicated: 12:30:00
